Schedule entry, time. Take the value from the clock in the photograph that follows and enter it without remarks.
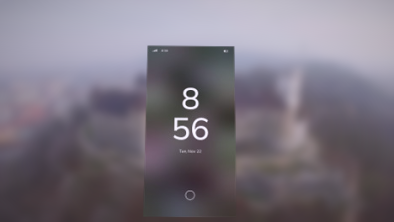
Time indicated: 8:56
